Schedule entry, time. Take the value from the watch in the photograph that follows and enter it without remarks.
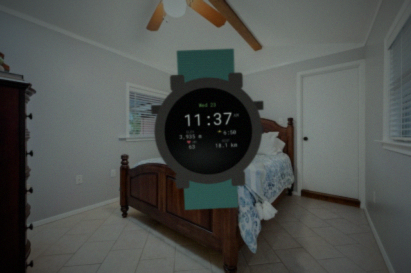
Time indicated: 11:37
